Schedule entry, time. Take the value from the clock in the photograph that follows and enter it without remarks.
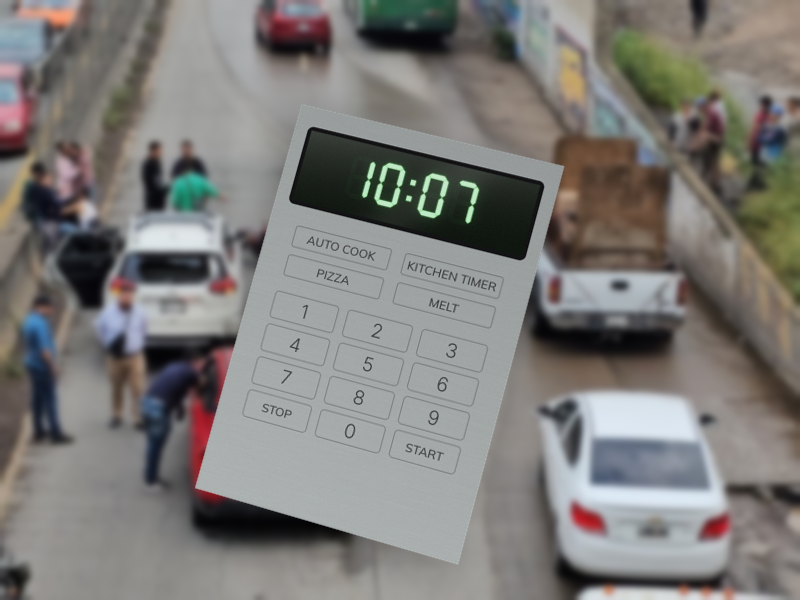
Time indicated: 10:07
